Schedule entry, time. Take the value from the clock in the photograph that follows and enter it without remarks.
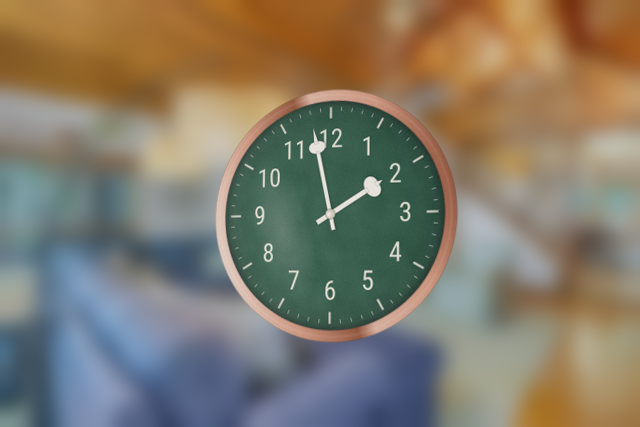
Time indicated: 1:58
